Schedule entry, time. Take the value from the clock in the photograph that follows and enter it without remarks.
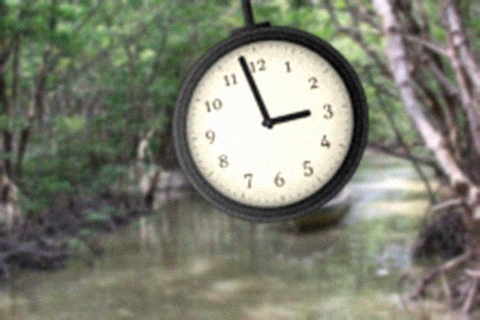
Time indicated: 2:58
